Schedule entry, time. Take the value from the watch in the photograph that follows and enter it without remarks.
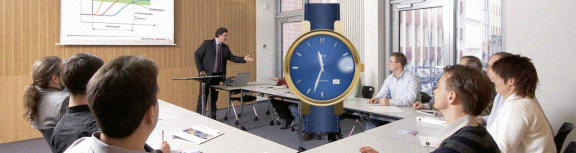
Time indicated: 11:33
